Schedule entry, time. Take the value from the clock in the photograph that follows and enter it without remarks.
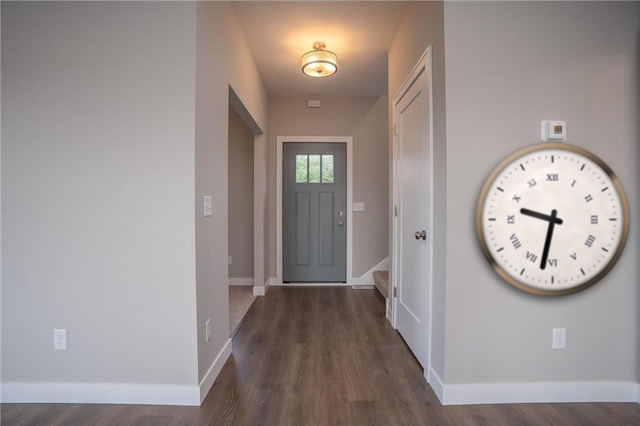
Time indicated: 9:32
